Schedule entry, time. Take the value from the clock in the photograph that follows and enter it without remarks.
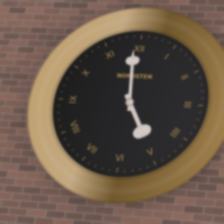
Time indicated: 4:59
